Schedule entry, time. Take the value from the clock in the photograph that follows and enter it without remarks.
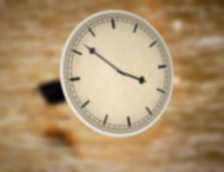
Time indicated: 3:52
